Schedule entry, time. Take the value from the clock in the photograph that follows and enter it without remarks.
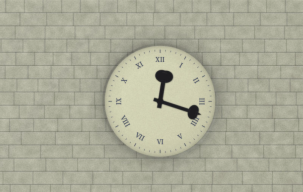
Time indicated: 12:18
